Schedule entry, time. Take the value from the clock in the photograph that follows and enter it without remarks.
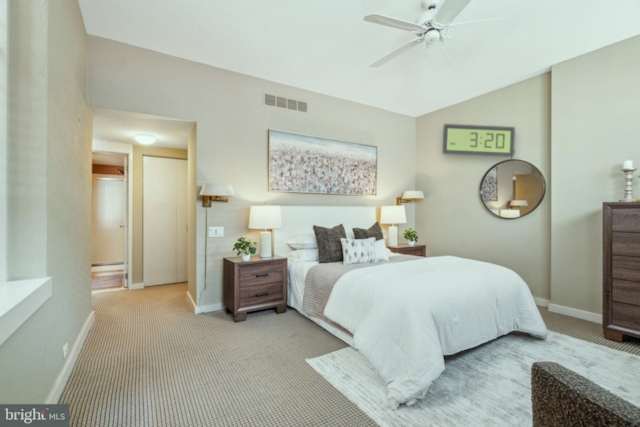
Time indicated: 3:20
